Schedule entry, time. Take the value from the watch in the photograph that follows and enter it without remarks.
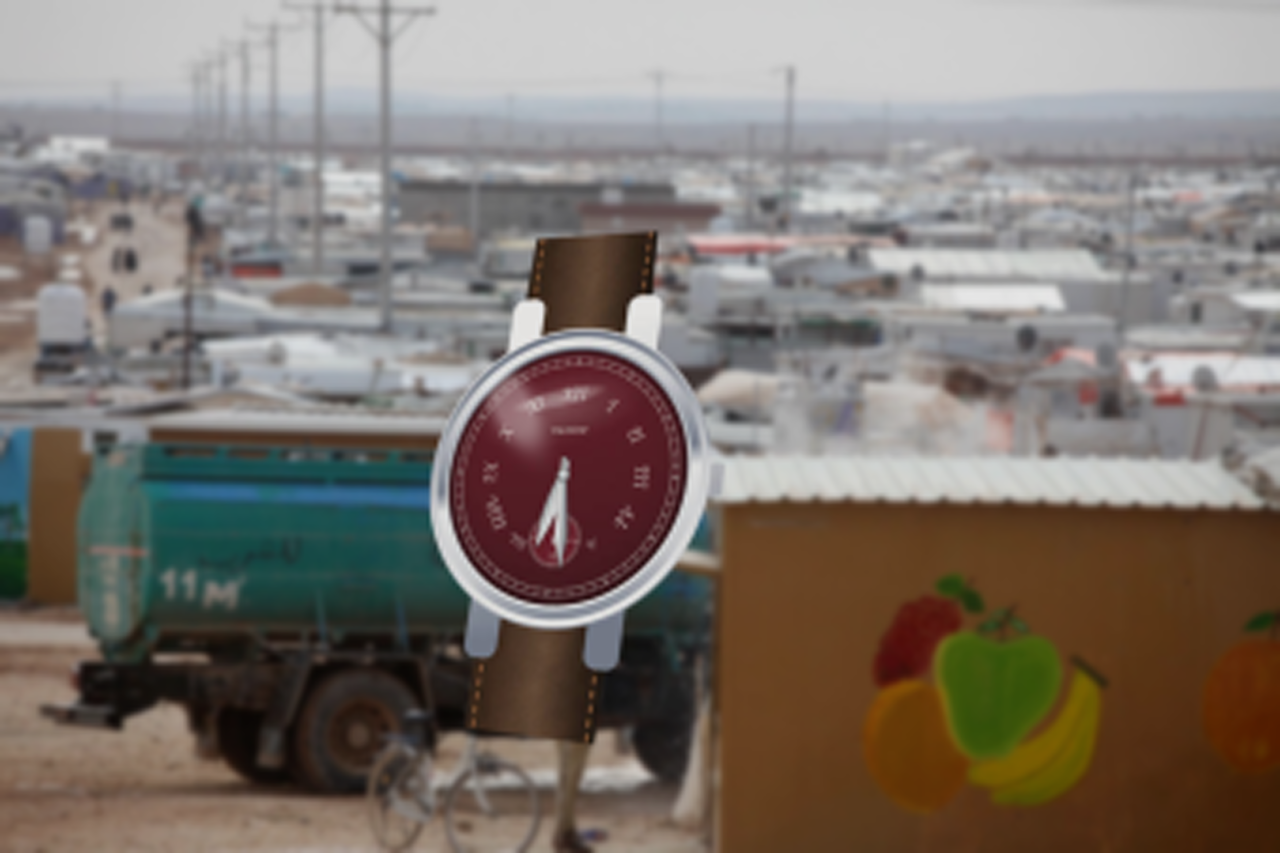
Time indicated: 6:29
